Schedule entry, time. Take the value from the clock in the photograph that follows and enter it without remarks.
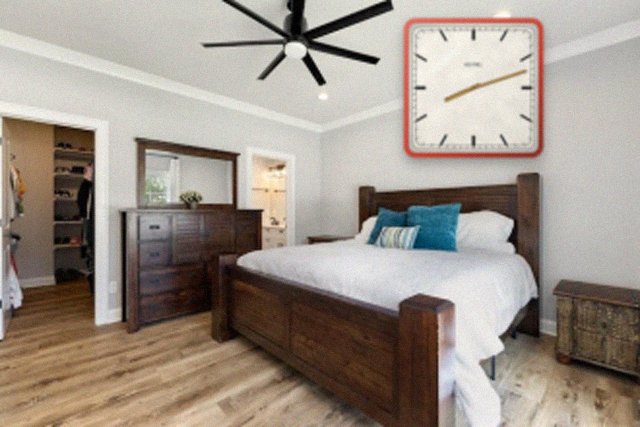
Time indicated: 8:12
